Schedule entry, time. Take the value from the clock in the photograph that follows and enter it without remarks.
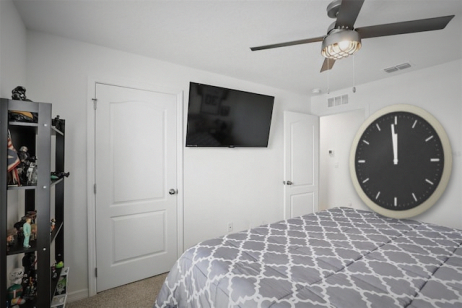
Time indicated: 11:59
